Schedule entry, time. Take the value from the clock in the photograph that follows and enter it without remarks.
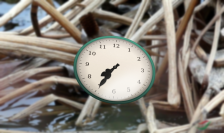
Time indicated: 7:35
